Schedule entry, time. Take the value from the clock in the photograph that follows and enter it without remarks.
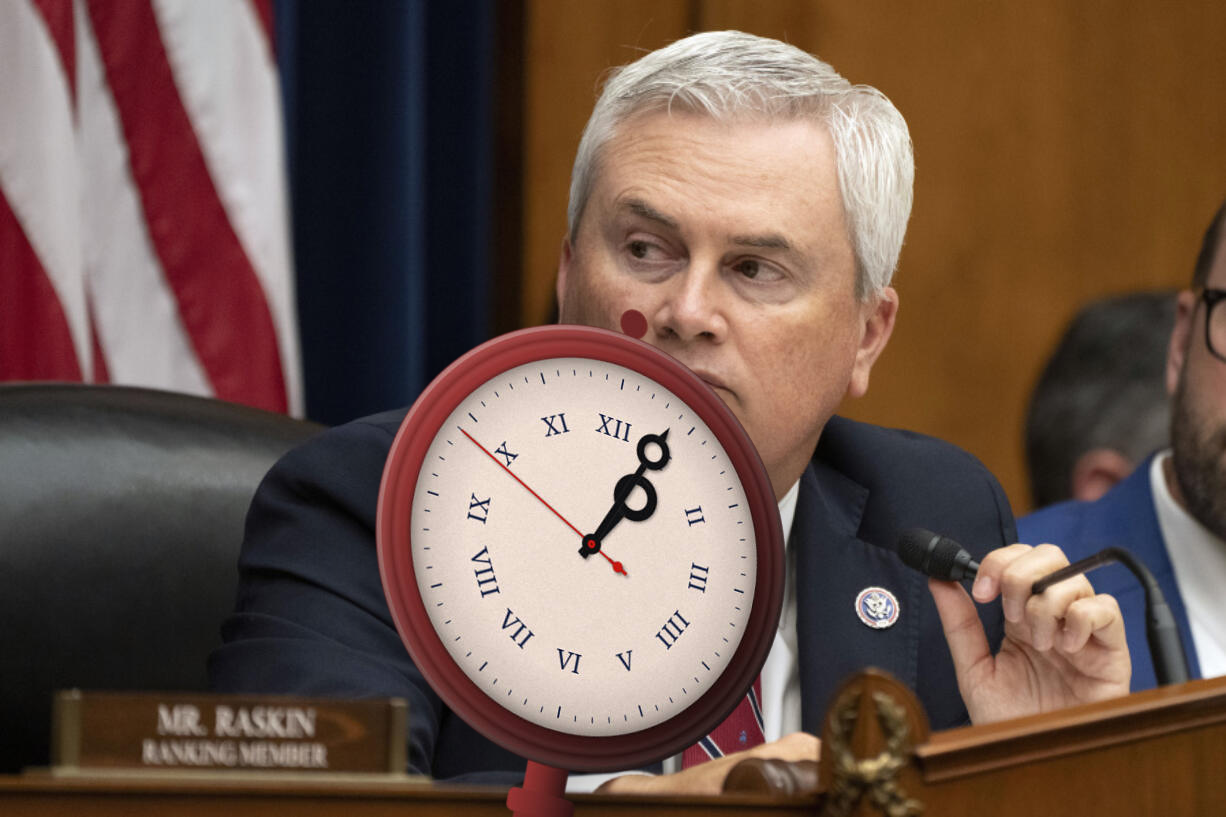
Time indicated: 1:03:49
